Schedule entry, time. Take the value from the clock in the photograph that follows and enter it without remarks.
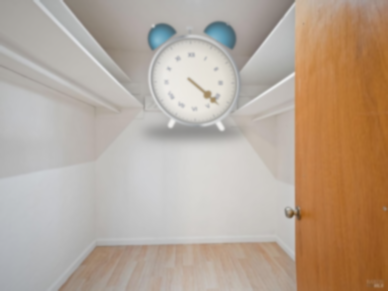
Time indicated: 4:22
